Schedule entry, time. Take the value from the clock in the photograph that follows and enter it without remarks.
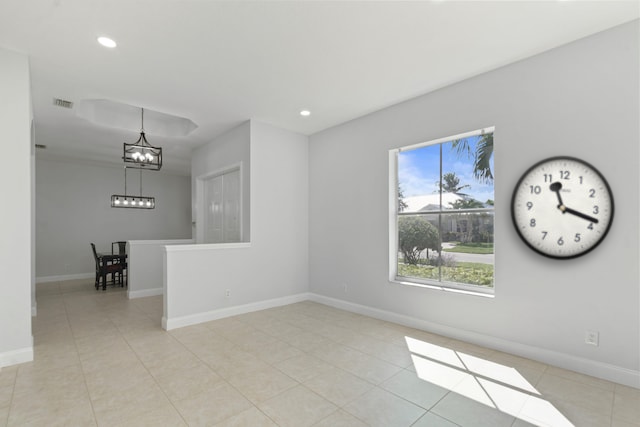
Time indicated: 11:18
